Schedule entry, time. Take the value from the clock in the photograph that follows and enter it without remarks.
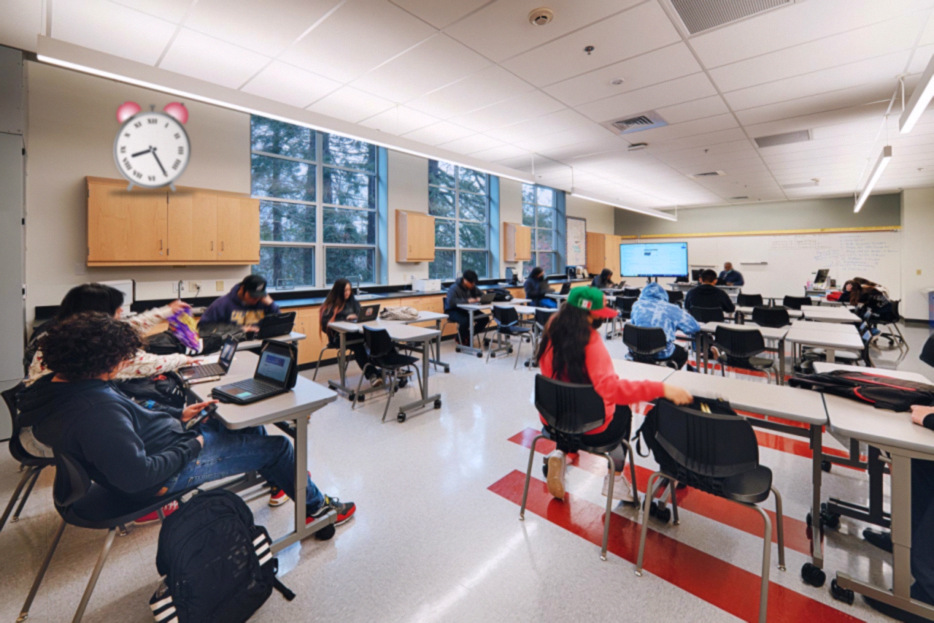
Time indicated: 8:25
